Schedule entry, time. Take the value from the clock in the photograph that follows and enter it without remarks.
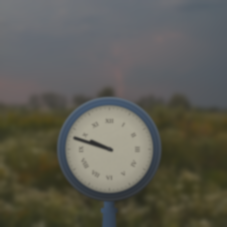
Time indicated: 9:48
